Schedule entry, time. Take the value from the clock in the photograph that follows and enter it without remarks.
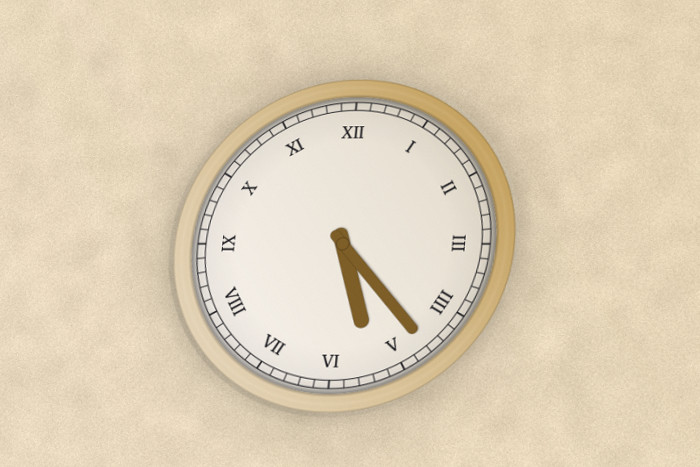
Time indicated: 5:23
